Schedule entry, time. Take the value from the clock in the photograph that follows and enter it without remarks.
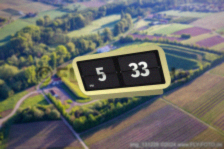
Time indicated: 5:33
